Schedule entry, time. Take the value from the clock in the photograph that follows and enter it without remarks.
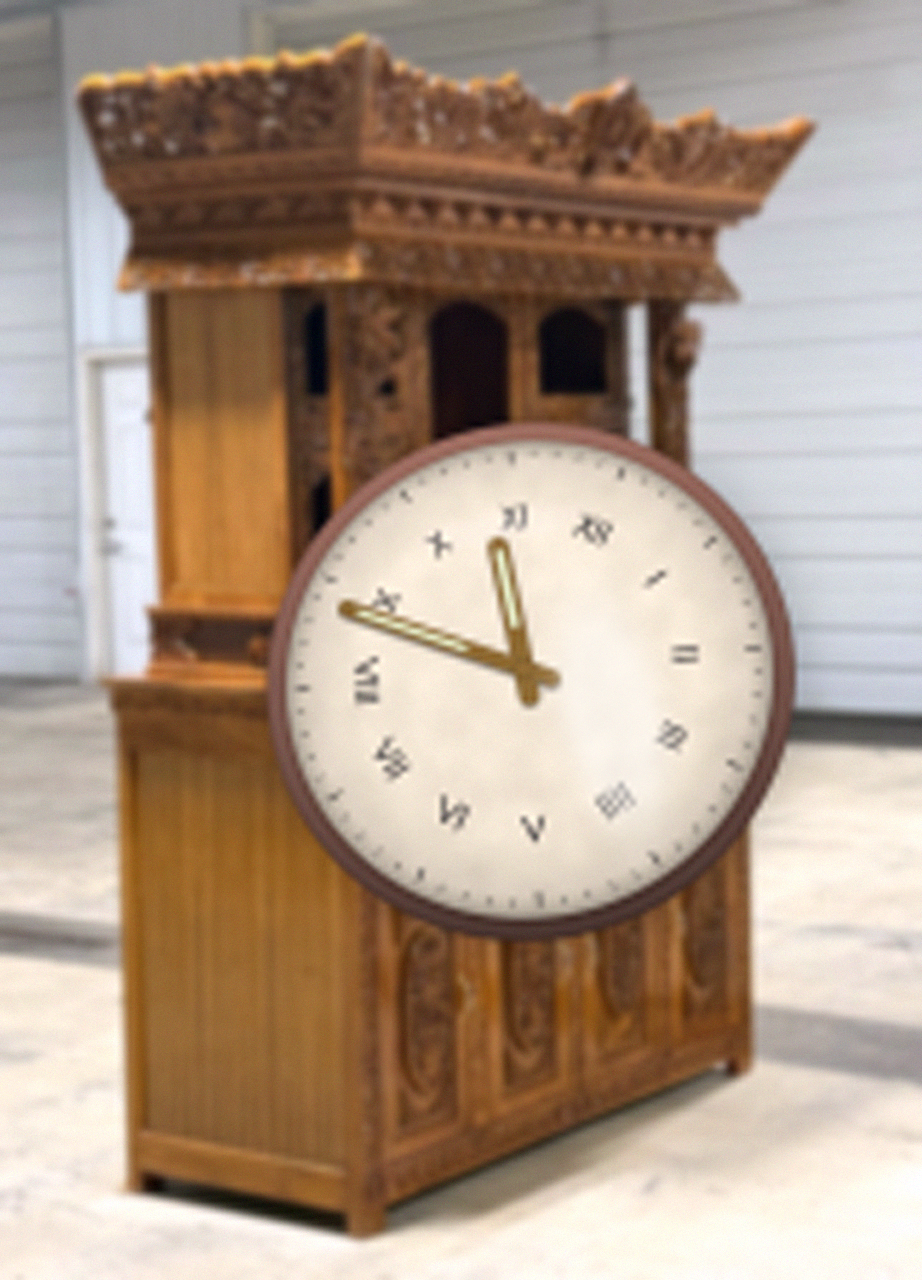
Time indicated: 10:44
